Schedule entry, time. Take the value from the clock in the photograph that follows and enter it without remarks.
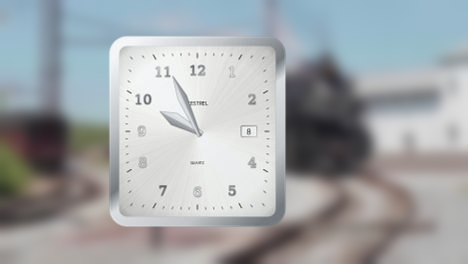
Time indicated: 9:56
